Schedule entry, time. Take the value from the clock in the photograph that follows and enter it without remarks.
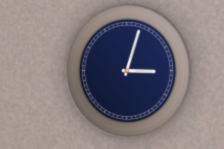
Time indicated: 3:03
